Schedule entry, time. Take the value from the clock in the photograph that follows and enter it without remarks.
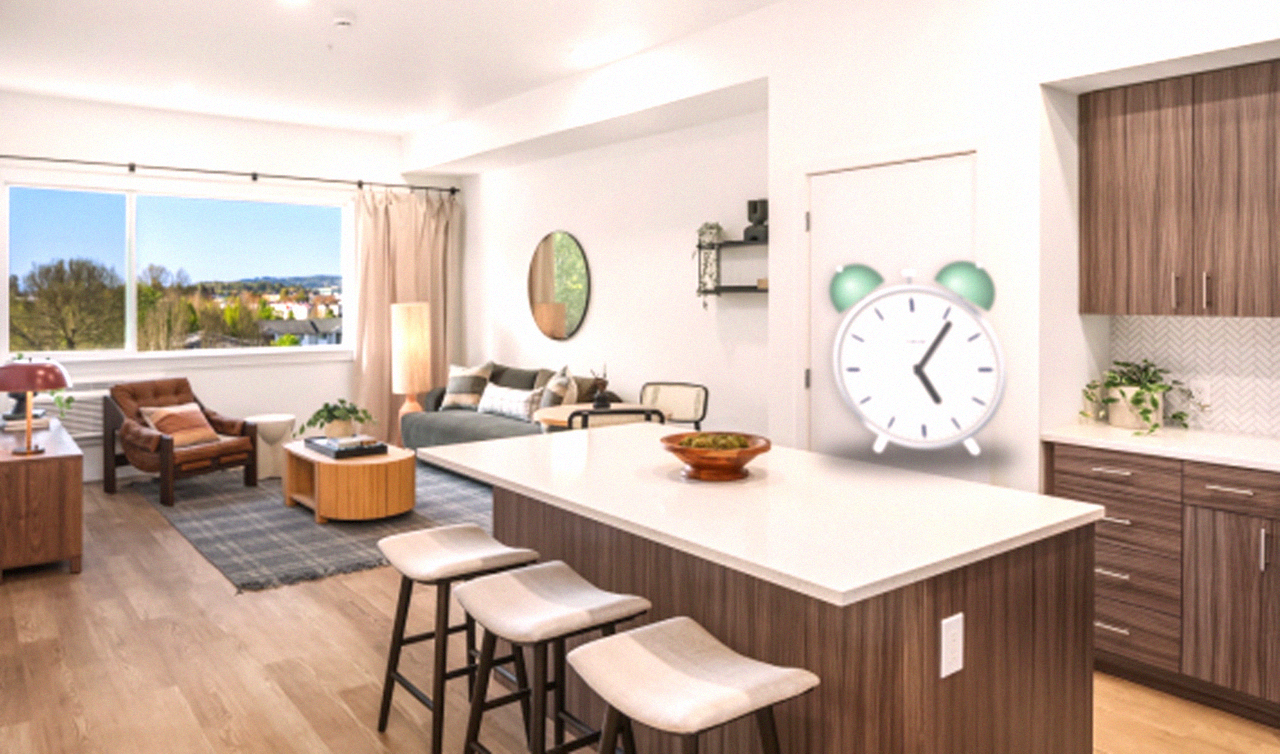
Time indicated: 5:06
